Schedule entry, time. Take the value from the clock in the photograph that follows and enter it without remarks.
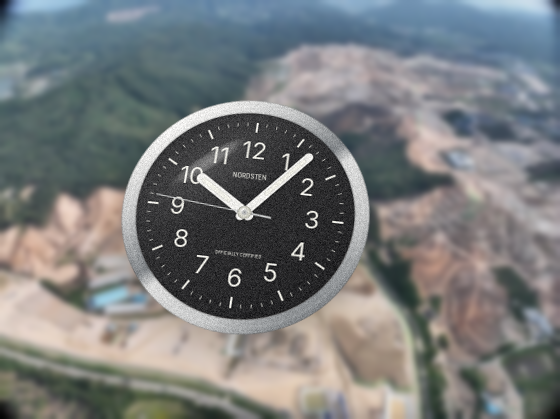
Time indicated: 10:06:46
